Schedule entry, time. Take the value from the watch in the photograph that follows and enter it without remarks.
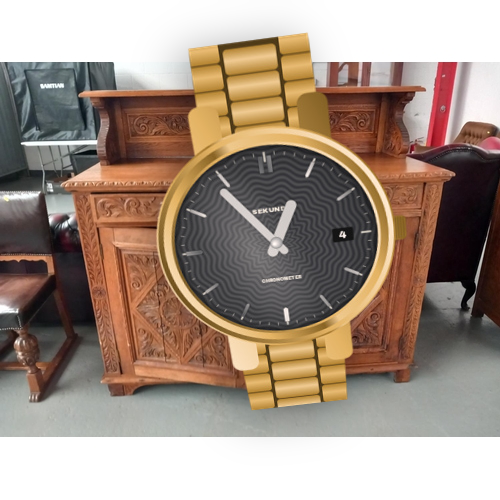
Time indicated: 12:54
